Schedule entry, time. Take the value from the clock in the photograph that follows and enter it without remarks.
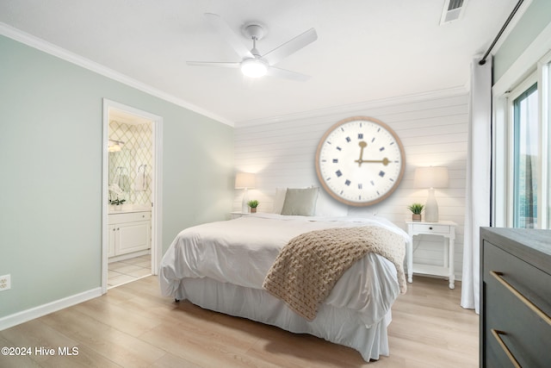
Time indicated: 12:15
